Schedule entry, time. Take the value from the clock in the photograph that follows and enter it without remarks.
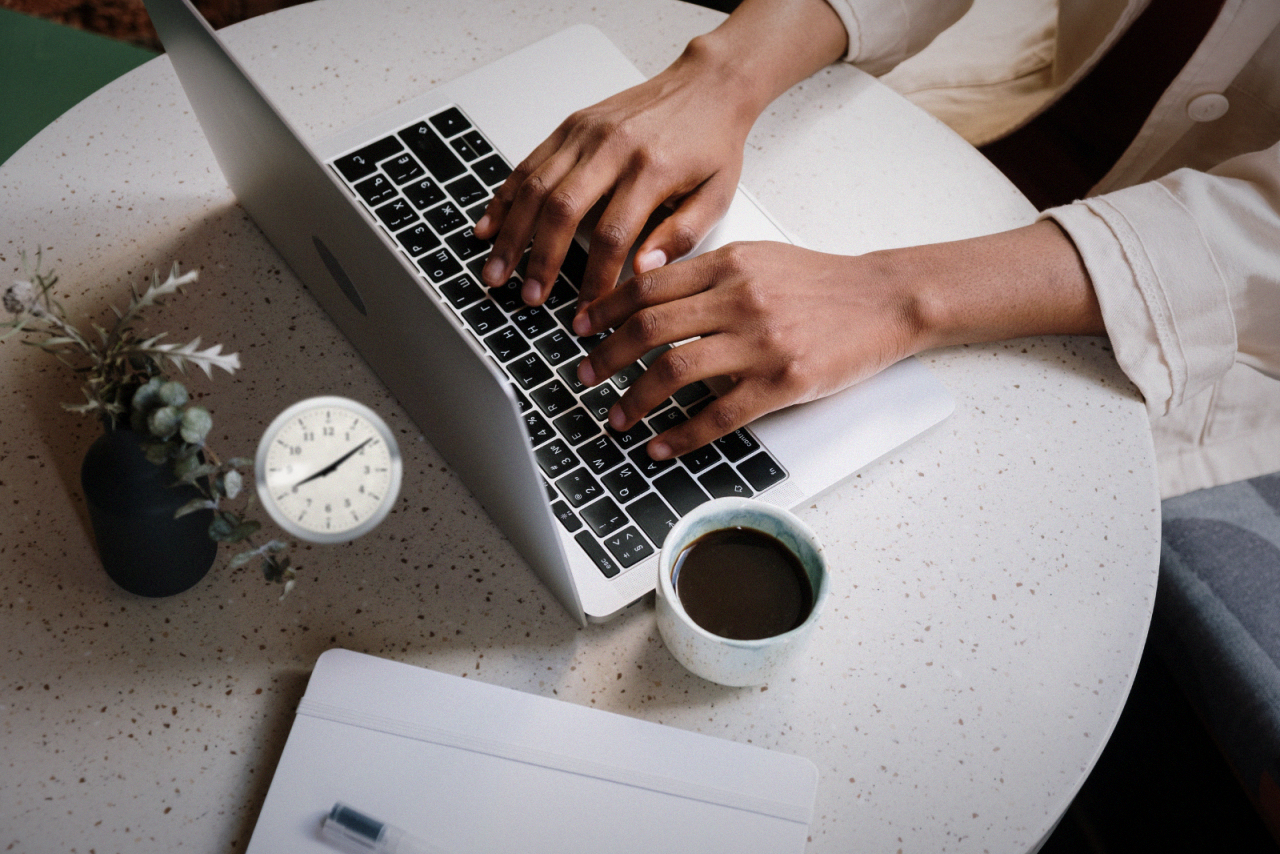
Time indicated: 8:09
